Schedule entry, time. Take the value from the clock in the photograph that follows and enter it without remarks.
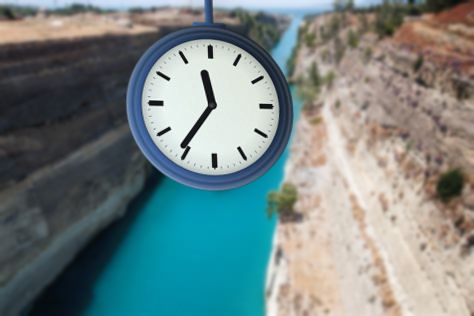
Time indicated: 11:36
